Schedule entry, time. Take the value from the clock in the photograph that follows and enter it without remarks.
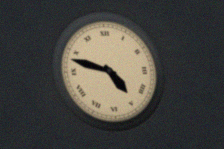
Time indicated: 4:48
